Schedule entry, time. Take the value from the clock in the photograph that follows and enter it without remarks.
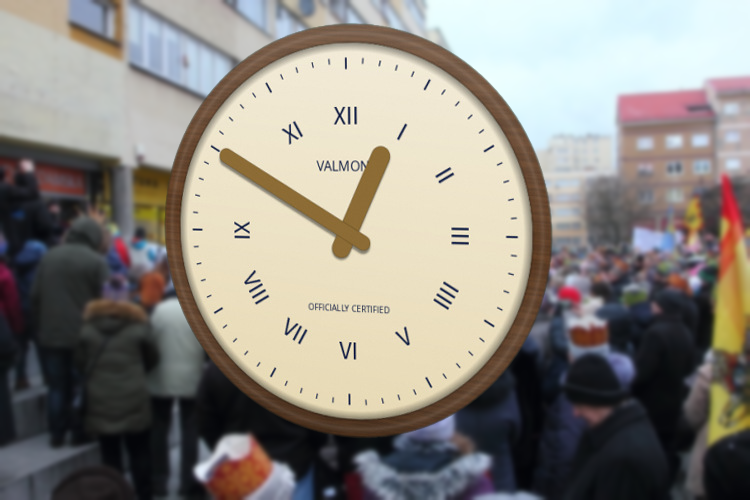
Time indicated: 12:50
